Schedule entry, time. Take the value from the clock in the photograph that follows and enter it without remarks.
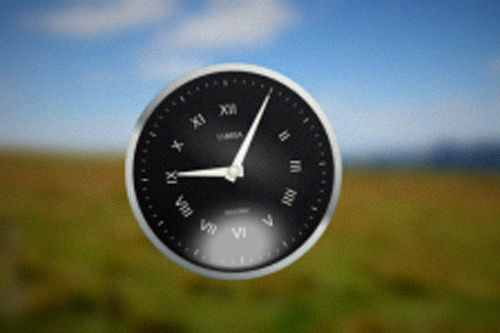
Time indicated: 9:05
